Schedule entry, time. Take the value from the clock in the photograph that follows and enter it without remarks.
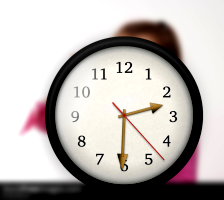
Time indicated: 2:30:23
